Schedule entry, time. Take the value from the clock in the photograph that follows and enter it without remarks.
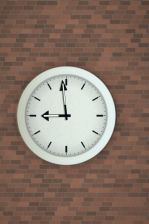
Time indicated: 8:59
